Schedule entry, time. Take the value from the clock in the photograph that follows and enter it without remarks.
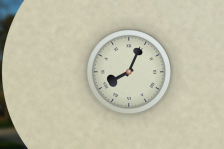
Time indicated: 8:04
